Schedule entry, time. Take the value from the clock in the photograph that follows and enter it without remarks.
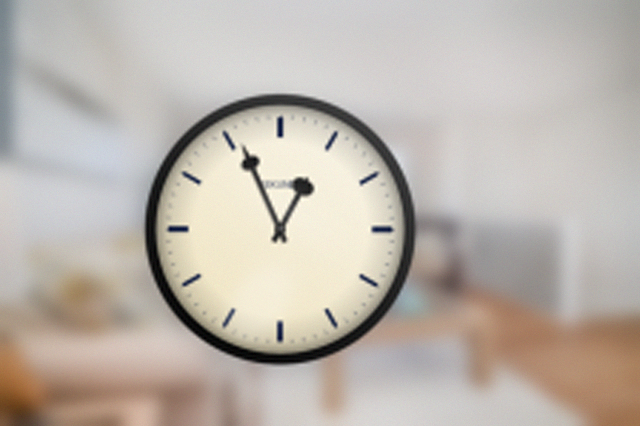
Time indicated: 12:56
